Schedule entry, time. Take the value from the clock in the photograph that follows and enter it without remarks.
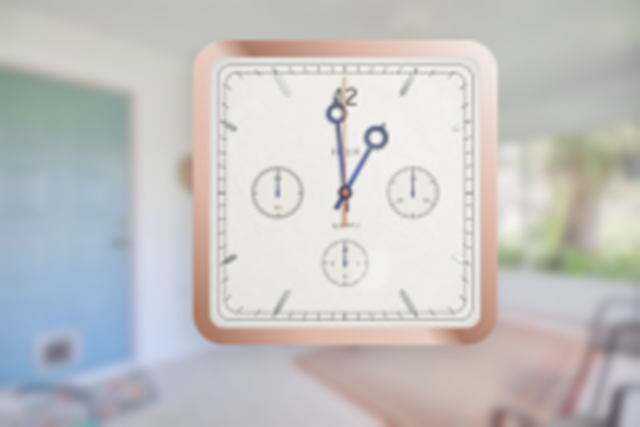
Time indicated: 12:59
